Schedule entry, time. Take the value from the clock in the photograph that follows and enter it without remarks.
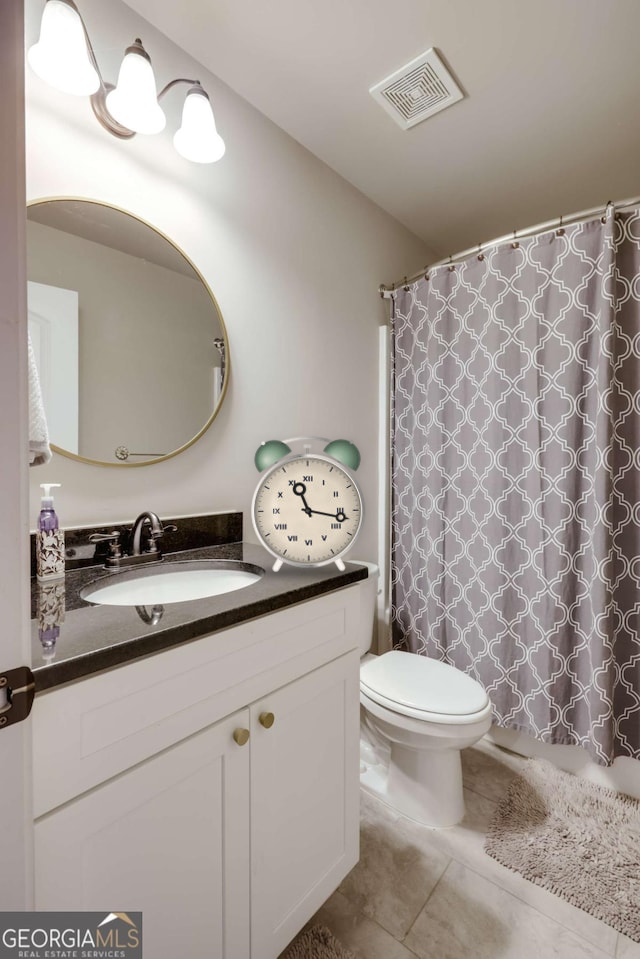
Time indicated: 11:17
